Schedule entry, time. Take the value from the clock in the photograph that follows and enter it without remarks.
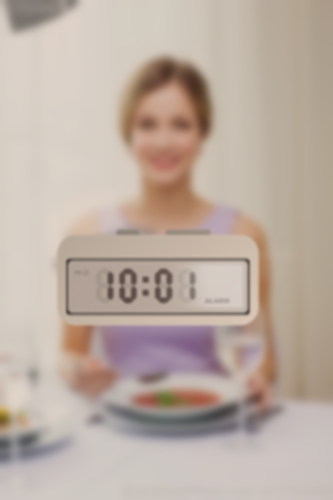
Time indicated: 10:01
